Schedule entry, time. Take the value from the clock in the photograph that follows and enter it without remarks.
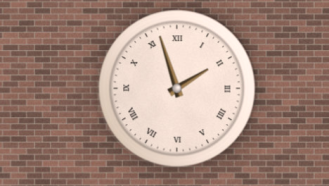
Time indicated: 1:57
